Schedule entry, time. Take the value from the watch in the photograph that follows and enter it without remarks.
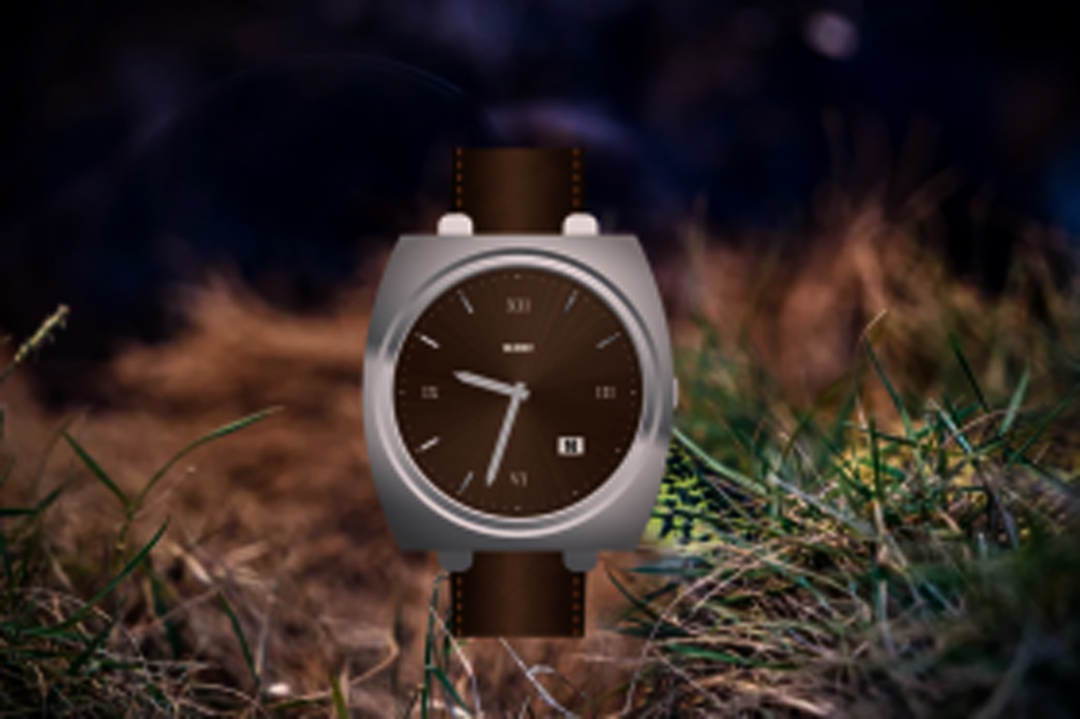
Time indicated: 9:33
